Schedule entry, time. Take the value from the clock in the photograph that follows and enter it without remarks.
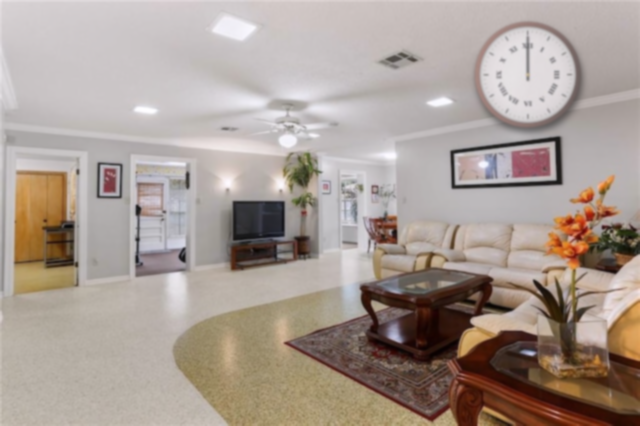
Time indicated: 12:00
